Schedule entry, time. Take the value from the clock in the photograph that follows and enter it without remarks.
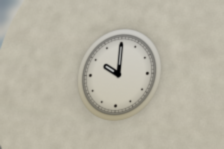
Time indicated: 10:00
